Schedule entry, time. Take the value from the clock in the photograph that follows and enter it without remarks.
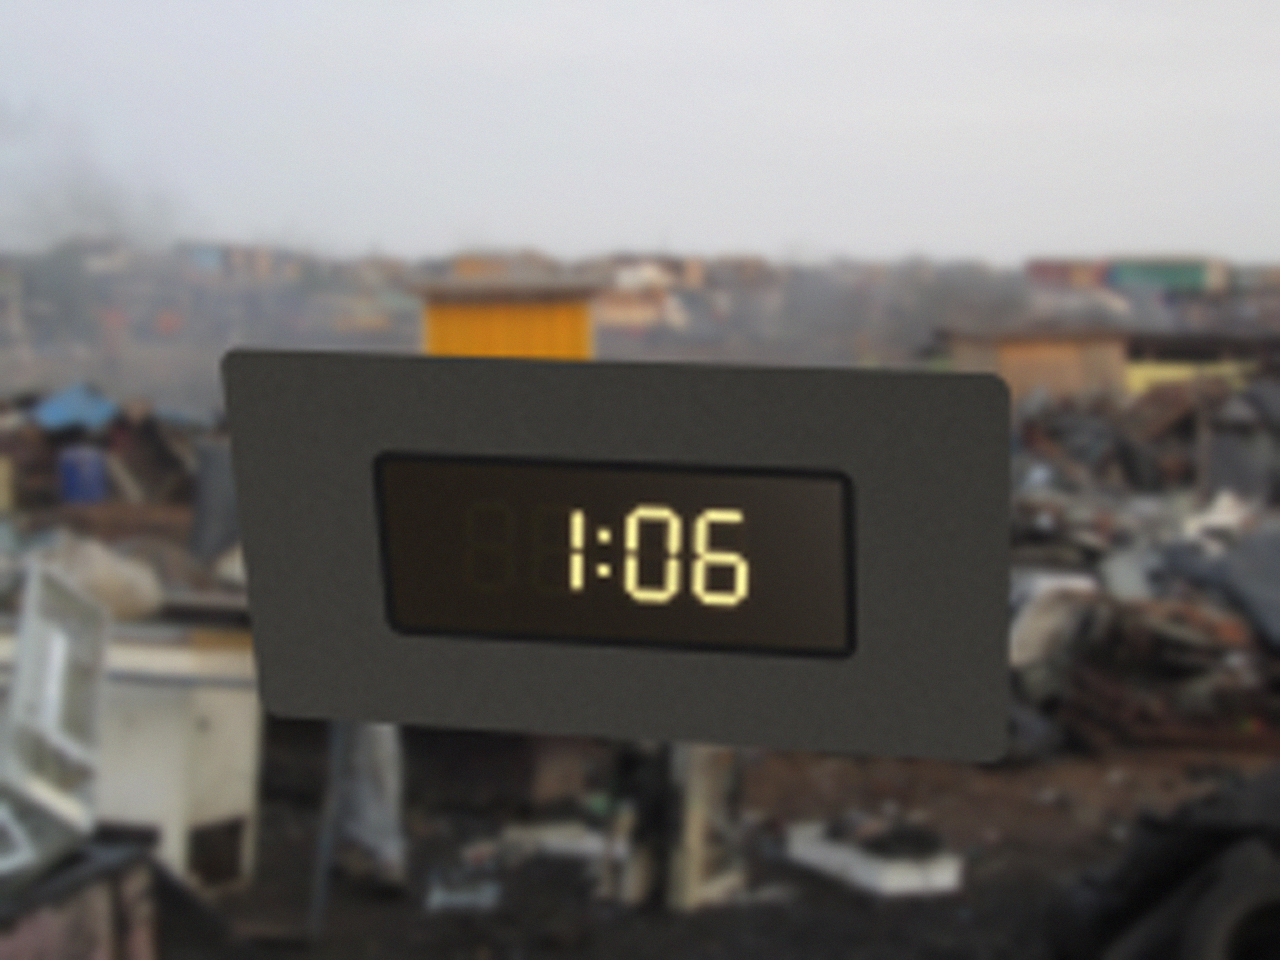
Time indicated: 1:06
